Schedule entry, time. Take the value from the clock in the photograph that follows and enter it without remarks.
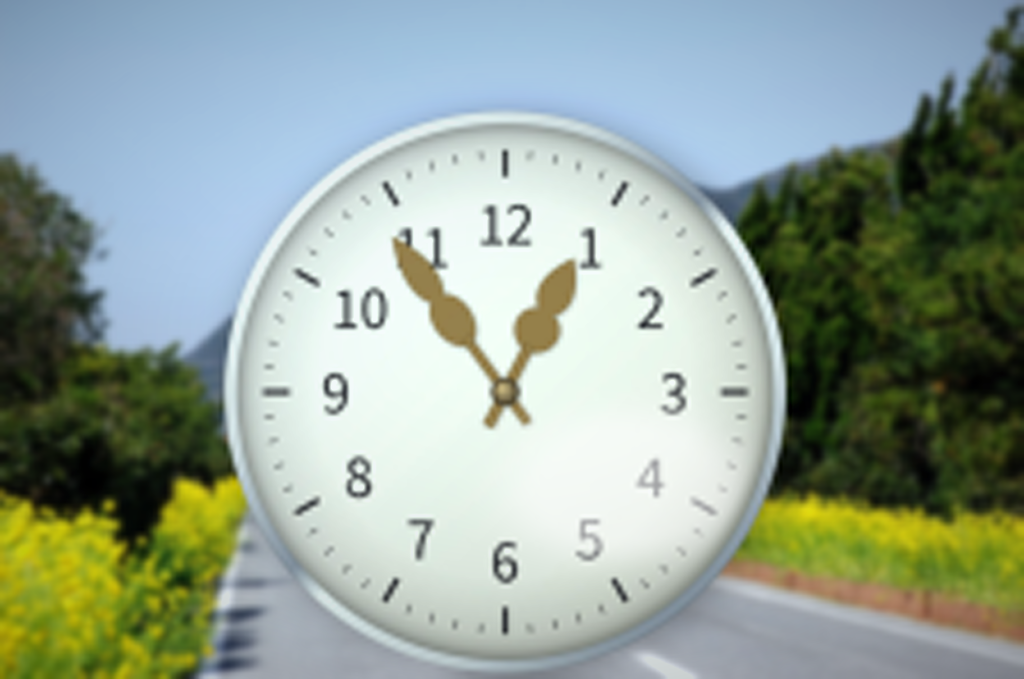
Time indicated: 12:54
